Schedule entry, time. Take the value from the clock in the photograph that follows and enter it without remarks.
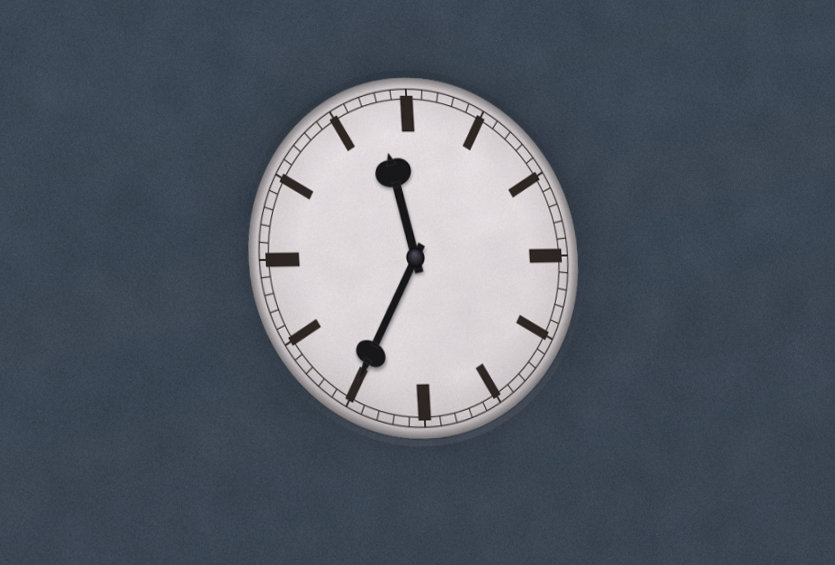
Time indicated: 11:35
